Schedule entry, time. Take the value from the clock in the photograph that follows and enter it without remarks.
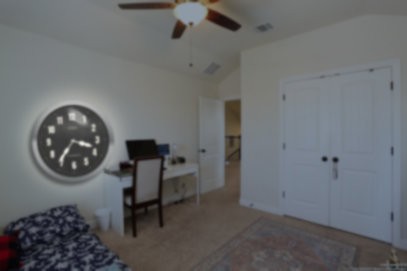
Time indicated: 3:36
